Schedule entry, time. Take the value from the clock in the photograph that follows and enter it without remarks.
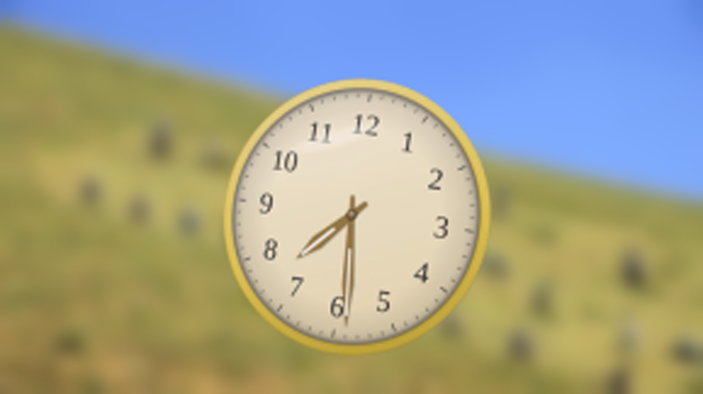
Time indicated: 7:29
